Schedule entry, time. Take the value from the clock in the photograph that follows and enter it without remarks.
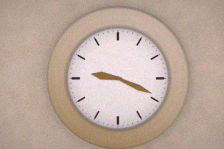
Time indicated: 9:19
